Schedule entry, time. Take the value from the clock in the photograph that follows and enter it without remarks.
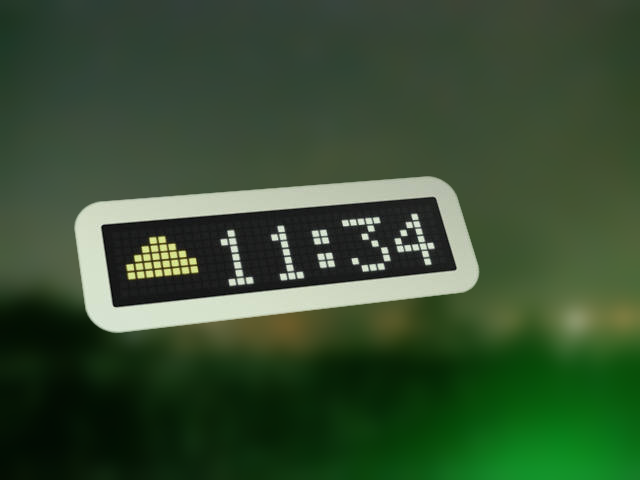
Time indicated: 11:34
